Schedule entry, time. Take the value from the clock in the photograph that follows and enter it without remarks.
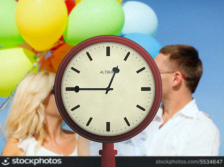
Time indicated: 12:45
